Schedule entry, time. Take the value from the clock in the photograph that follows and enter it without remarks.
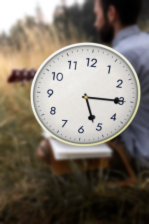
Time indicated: 5:15
